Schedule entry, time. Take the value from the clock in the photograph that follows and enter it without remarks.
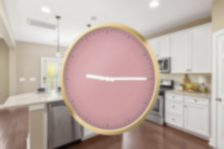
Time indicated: 9:15
